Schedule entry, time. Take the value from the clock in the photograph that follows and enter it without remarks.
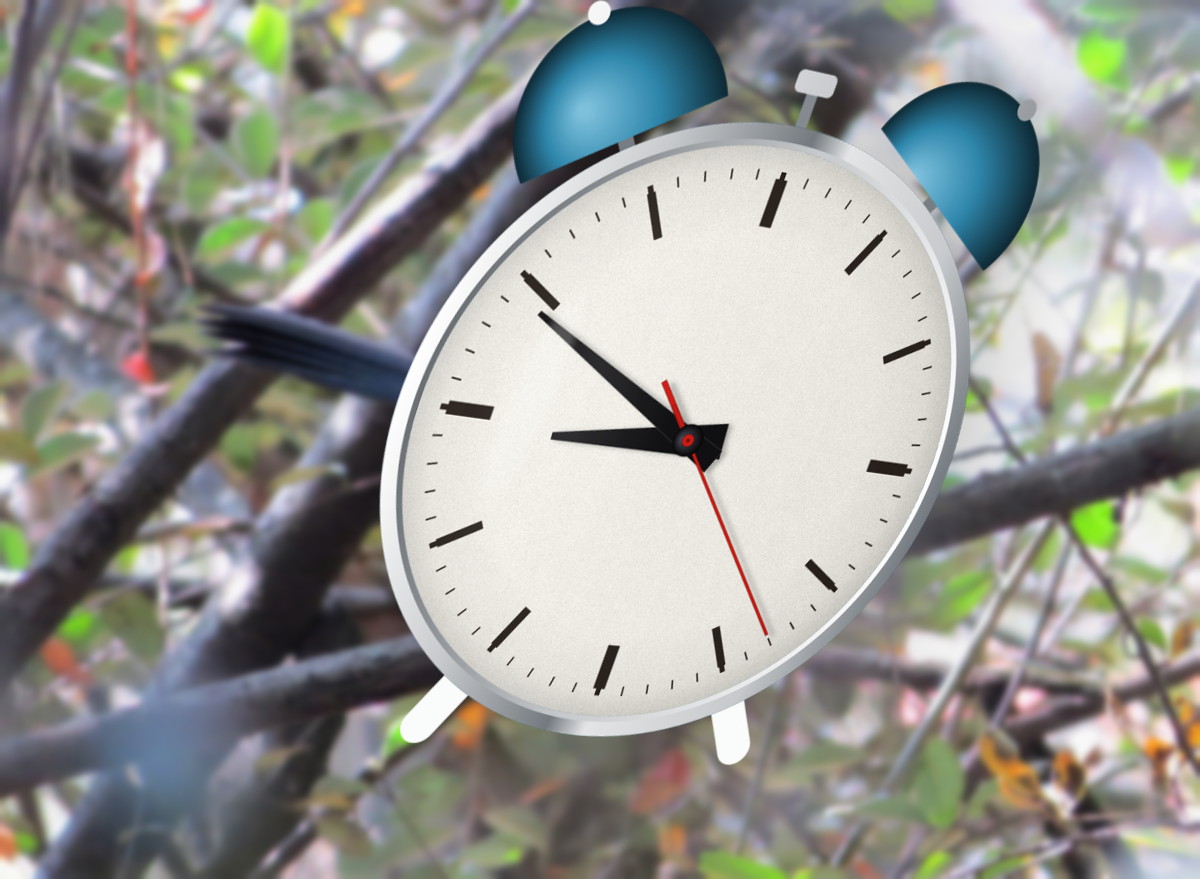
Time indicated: 8:49:23
